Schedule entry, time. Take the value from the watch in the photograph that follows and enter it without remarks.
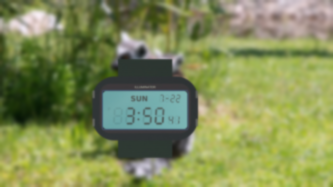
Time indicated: 3:50
